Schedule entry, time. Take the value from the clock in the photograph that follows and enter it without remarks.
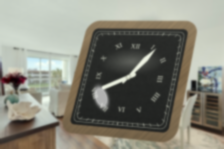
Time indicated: 8:06
